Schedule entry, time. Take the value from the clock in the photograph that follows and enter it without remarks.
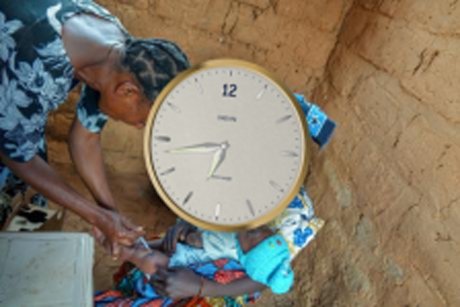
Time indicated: 6:43
